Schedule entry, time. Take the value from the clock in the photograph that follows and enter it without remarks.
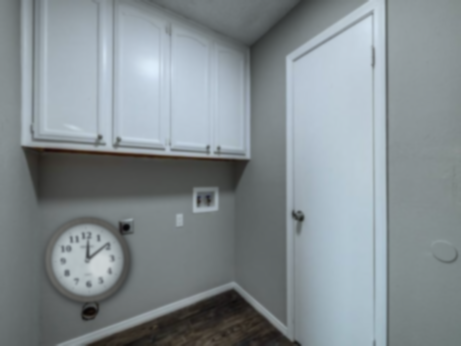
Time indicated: 12:09
